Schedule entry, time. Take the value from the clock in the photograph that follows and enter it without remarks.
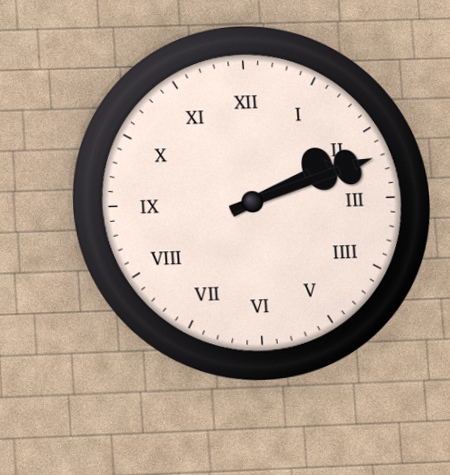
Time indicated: 2:12
